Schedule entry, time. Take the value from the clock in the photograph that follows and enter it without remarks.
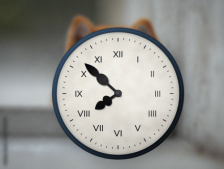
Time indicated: 7:52
